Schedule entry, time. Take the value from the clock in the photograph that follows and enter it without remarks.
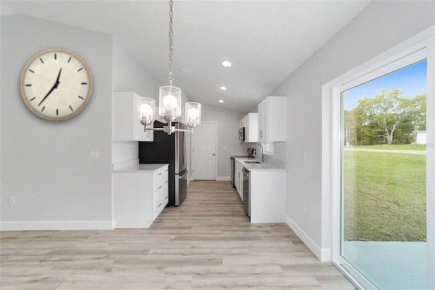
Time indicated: 12:37
